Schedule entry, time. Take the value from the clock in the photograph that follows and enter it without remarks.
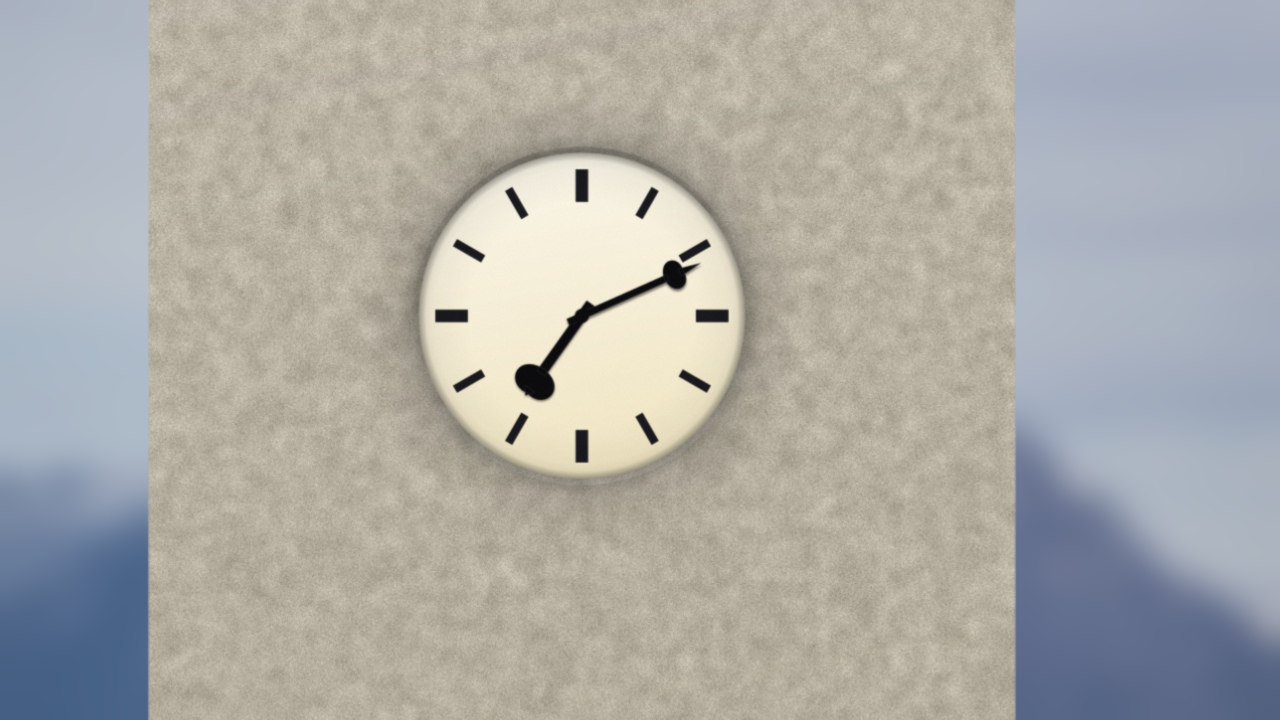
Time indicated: 7:11
